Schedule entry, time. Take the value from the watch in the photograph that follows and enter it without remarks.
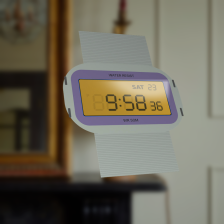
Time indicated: 9:58:36
